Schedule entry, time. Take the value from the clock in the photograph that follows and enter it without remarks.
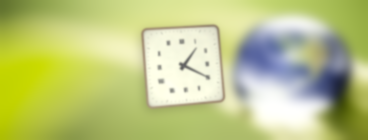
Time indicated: 1:20
